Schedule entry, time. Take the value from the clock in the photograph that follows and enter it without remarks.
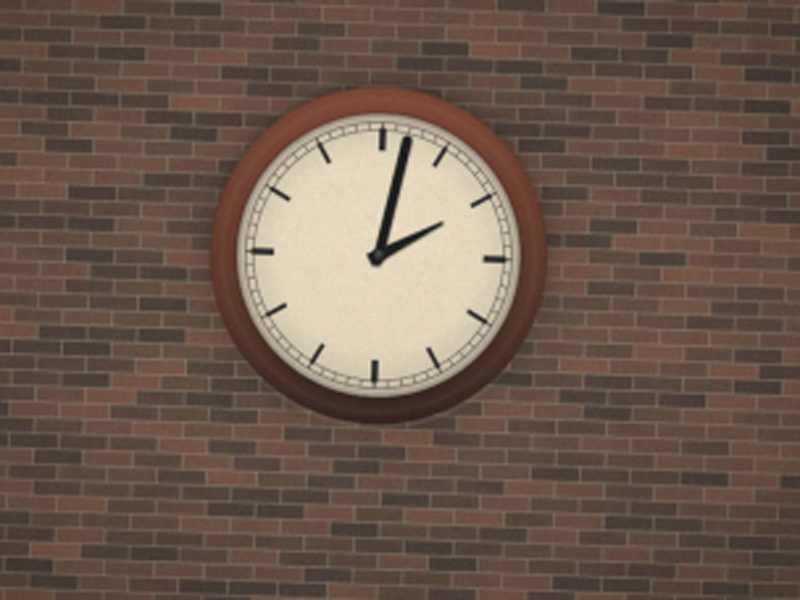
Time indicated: 2:02
